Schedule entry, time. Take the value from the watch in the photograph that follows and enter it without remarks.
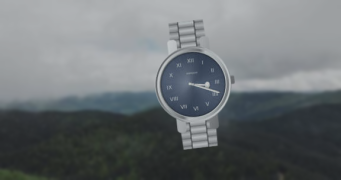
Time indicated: 3:19
